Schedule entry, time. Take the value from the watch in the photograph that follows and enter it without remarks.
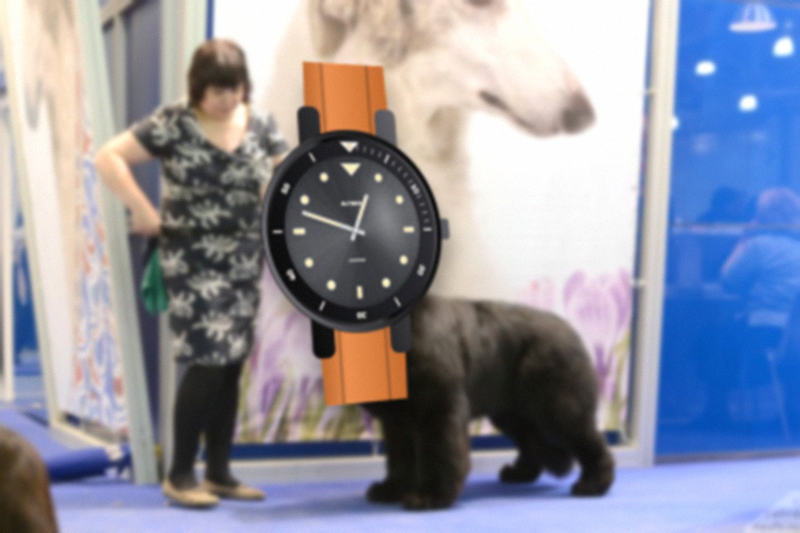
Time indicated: 12:48
